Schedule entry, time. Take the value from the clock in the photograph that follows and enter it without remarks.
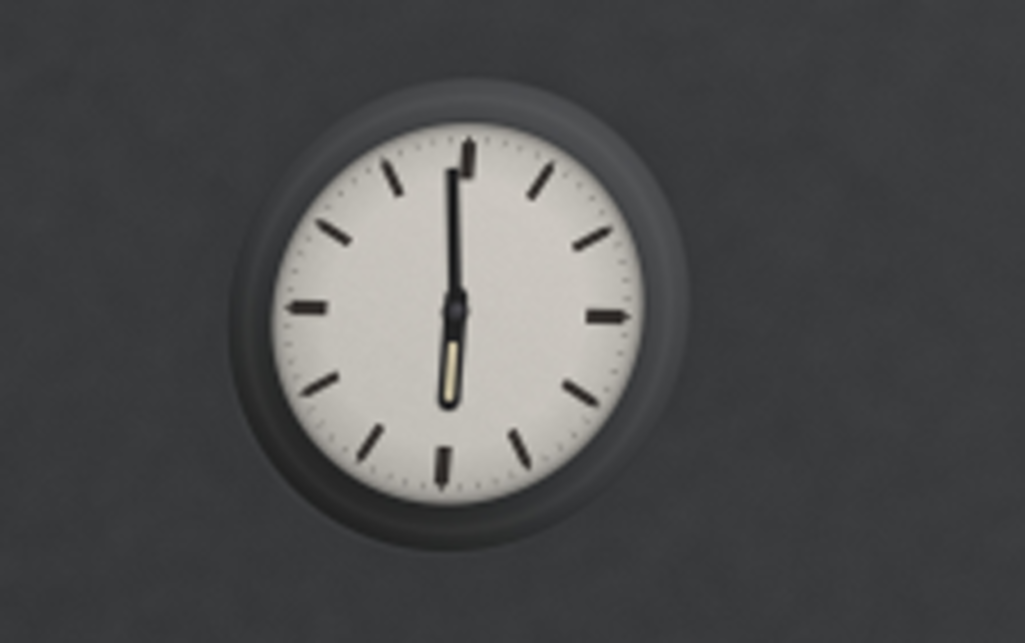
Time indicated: 5:59
